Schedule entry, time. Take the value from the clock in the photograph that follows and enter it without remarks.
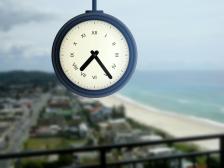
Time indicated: 7:24
